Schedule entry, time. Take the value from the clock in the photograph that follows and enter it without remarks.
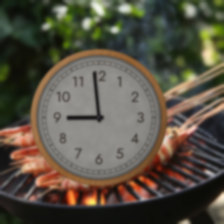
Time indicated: 8:59
